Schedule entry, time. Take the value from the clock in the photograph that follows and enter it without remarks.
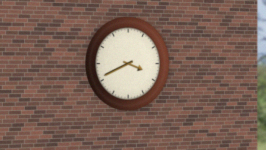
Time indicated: 3:41
